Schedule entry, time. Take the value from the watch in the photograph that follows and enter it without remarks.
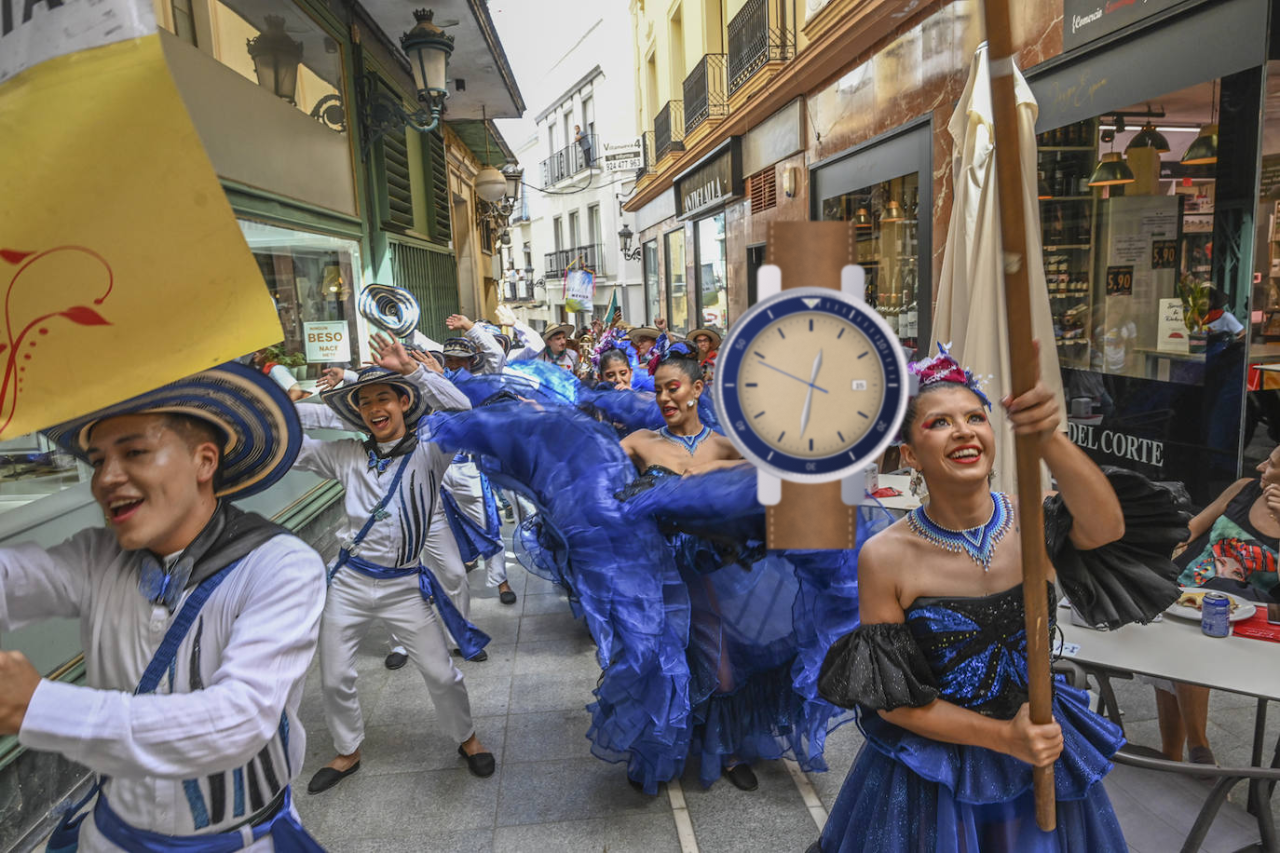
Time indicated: 12:31:49
